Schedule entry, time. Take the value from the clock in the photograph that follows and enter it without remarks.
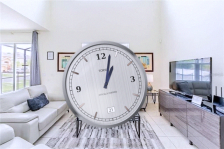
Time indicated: 1:03
